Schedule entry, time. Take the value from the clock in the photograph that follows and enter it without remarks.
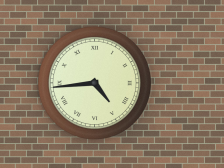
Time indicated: 4:44
